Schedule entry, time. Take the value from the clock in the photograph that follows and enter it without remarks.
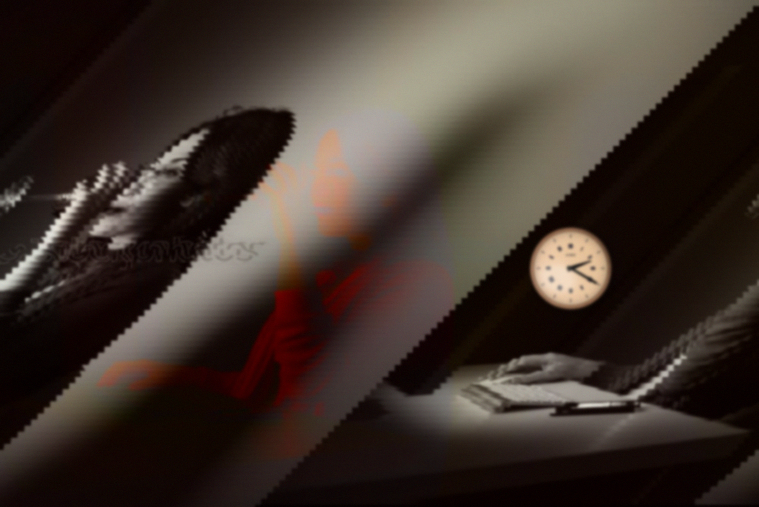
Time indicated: 2:20
